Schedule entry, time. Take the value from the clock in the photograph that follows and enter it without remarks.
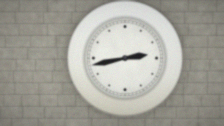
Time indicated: 2:43
